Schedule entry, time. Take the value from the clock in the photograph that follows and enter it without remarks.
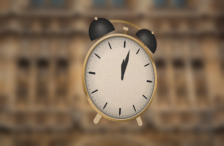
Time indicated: 12:02
